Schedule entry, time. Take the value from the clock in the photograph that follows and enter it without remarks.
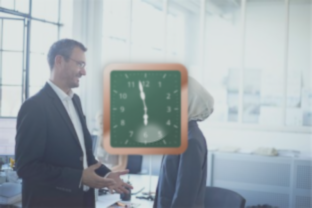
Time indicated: 5:58
